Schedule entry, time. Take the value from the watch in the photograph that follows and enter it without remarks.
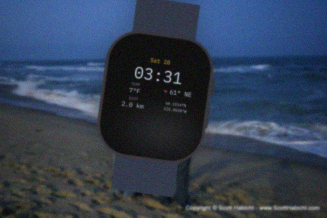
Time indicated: 3:31
